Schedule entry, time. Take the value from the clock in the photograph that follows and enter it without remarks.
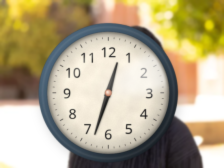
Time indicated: 12:33
